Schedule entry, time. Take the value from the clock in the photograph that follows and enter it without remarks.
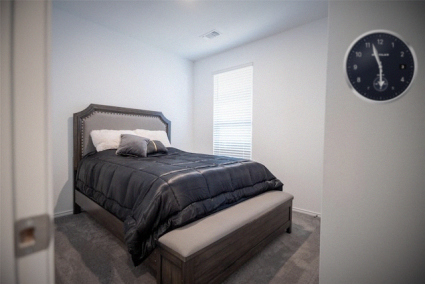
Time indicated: 5:57
